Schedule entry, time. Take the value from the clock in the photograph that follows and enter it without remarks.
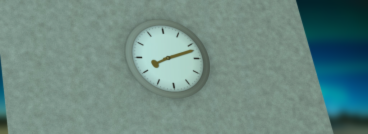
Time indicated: 8:12
